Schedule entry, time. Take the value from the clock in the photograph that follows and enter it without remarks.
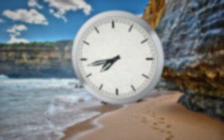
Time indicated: 7:43
